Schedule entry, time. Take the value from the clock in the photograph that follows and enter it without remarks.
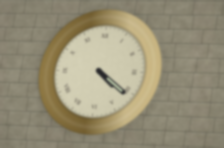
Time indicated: 4:21
